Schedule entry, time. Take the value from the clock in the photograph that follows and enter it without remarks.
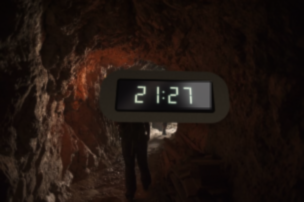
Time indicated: 21:27
